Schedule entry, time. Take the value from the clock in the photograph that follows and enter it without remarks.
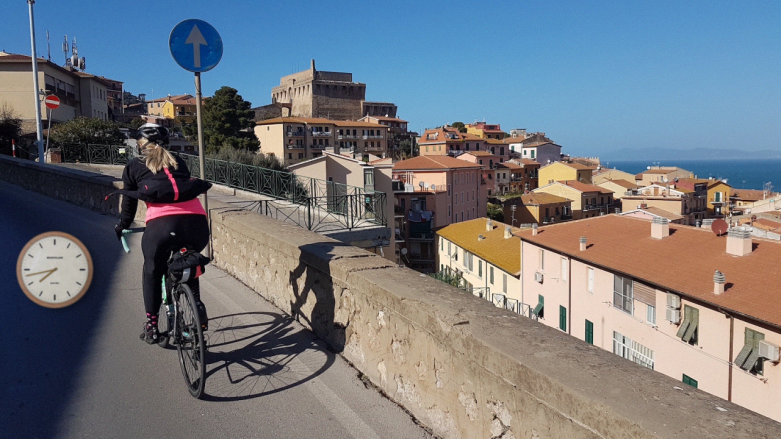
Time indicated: 7:43
